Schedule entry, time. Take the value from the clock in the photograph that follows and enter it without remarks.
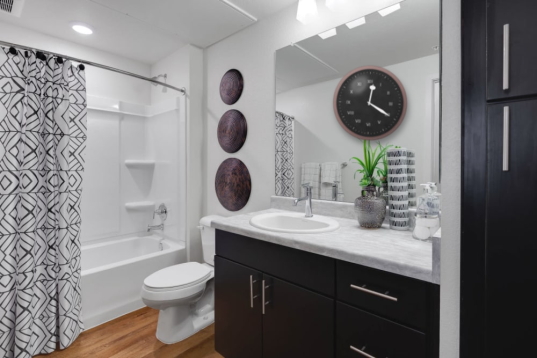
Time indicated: 12:20
